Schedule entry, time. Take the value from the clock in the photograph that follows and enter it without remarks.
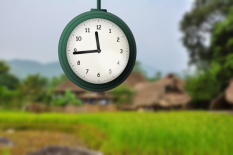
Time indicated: 11:44
